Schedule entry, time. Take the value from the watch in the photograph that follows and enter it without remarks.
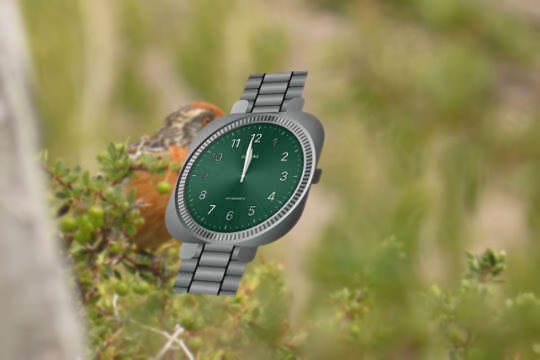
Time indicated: 11:59
